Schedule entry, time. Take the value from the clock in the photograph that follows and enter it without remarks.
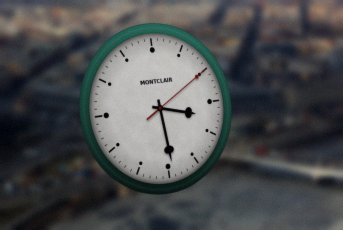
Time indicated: 3:29:10
